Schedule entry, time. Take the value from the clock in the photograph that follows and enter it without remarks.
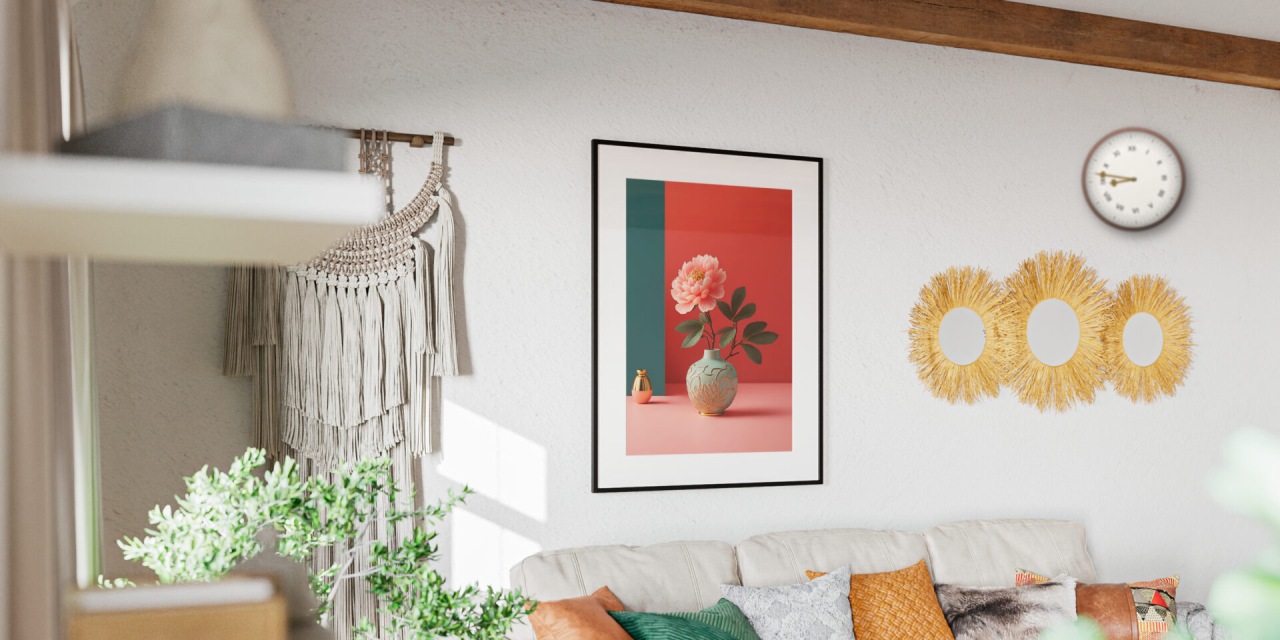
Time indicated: 8:47
